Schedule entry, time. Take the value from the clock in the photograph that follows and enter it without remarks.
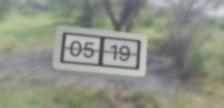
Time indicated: 5:19
